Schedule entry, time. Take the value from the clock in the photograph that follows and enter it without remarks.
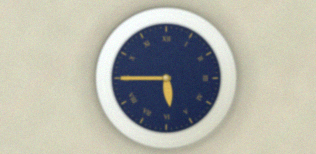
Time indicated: 5:45
